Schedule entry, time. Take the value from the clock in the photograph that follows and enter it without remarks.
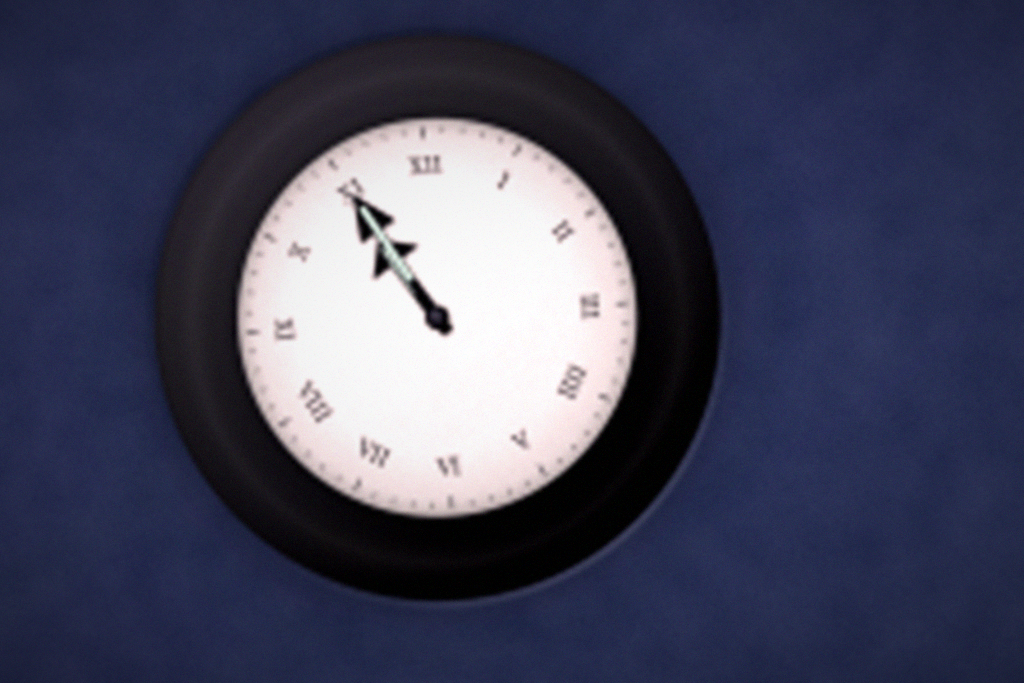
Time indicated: 10:55
